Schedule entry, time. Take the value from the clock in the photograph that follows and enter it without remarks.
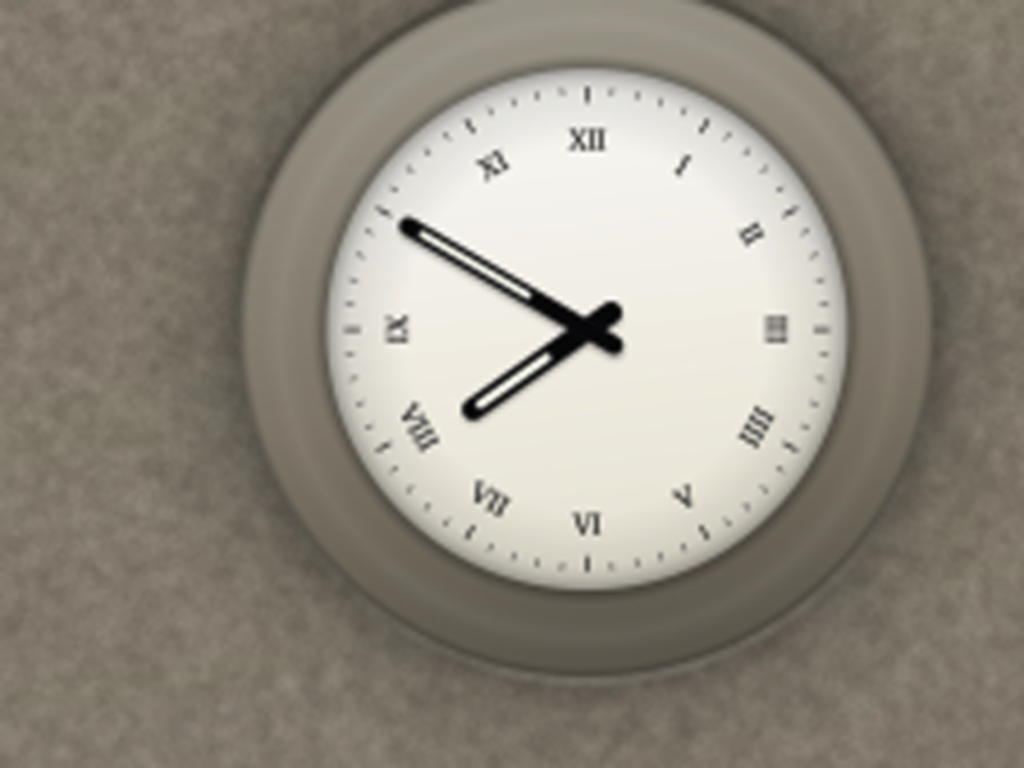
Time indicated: 7:50
